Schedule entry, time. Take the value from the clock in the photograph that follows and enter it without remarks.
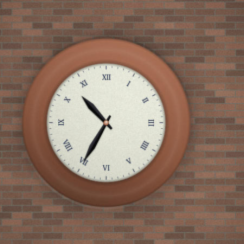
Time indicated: 10:35
